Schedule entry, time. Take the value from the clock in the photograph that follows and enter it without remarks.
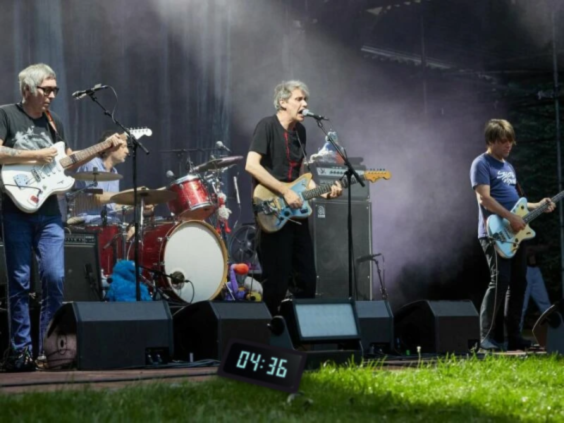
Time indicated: 4:36
